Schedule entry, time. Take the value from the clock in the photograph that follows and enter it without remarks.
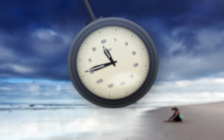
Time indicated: 11:46
